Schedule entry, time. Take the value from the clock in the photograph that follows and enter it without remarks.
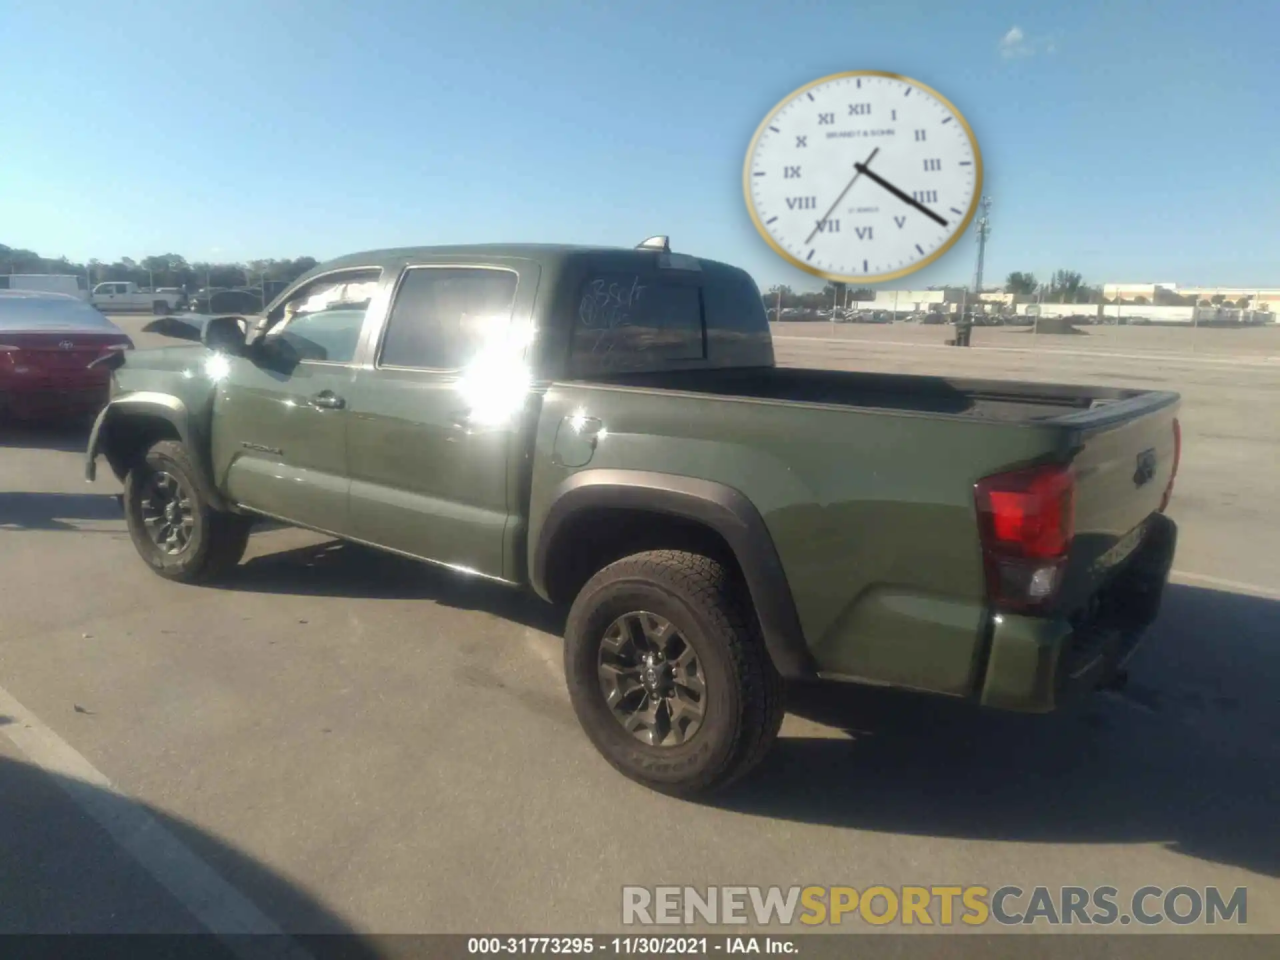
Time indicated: 4:21:36
